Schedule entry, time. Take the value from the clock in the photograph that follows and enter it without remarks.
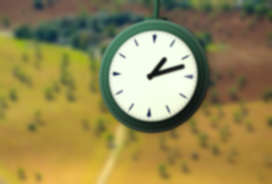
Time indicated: 1:12
